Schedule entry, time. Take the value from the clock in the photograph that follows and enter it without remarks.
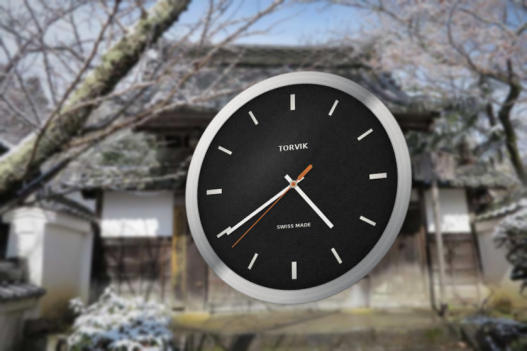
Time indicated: 4:39:38
